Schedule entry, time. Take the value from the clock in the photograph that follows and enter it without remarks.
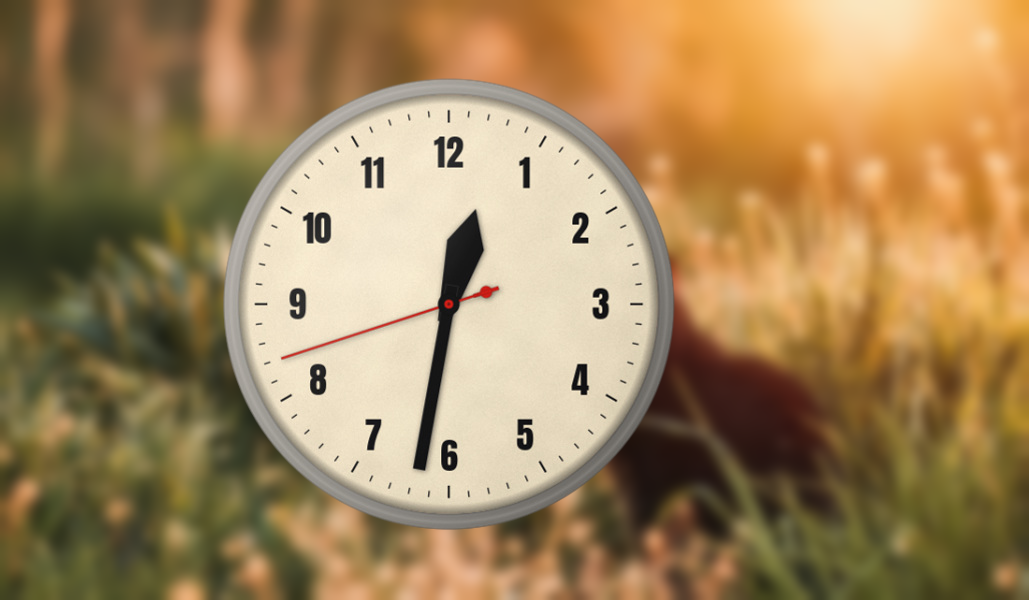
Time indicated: 12:31:42
